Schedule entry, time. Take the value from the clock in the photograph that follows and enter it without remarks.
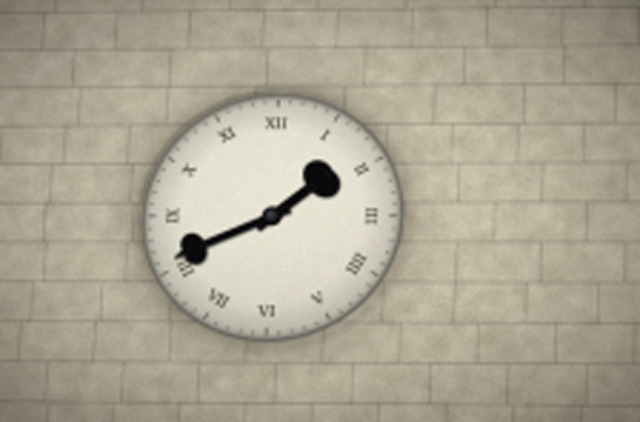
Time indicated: 1:41
